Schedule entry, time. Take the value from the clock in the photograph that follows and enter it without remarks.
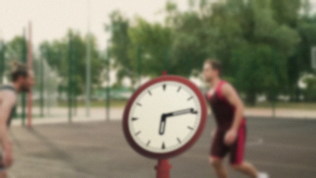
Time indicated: 6:14
